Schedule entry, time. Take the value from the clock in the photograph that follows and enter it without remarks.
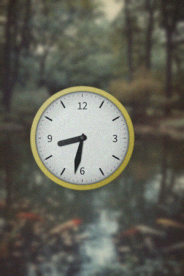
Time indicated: 8:32
